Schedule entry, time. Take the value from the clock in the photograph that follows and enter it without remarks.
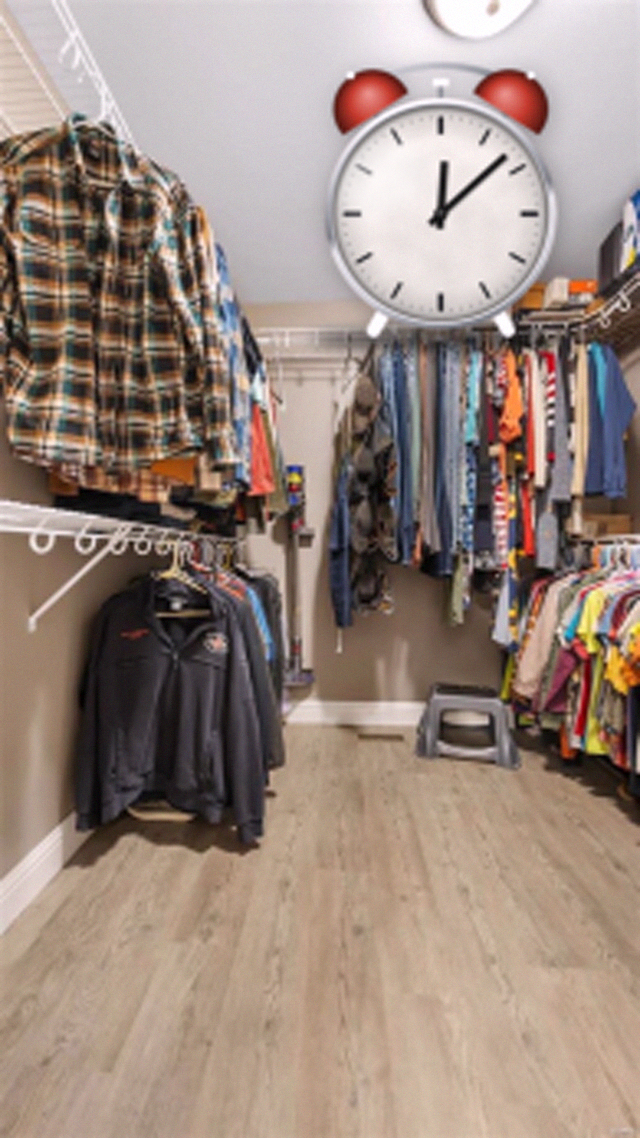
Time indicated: 12:08
